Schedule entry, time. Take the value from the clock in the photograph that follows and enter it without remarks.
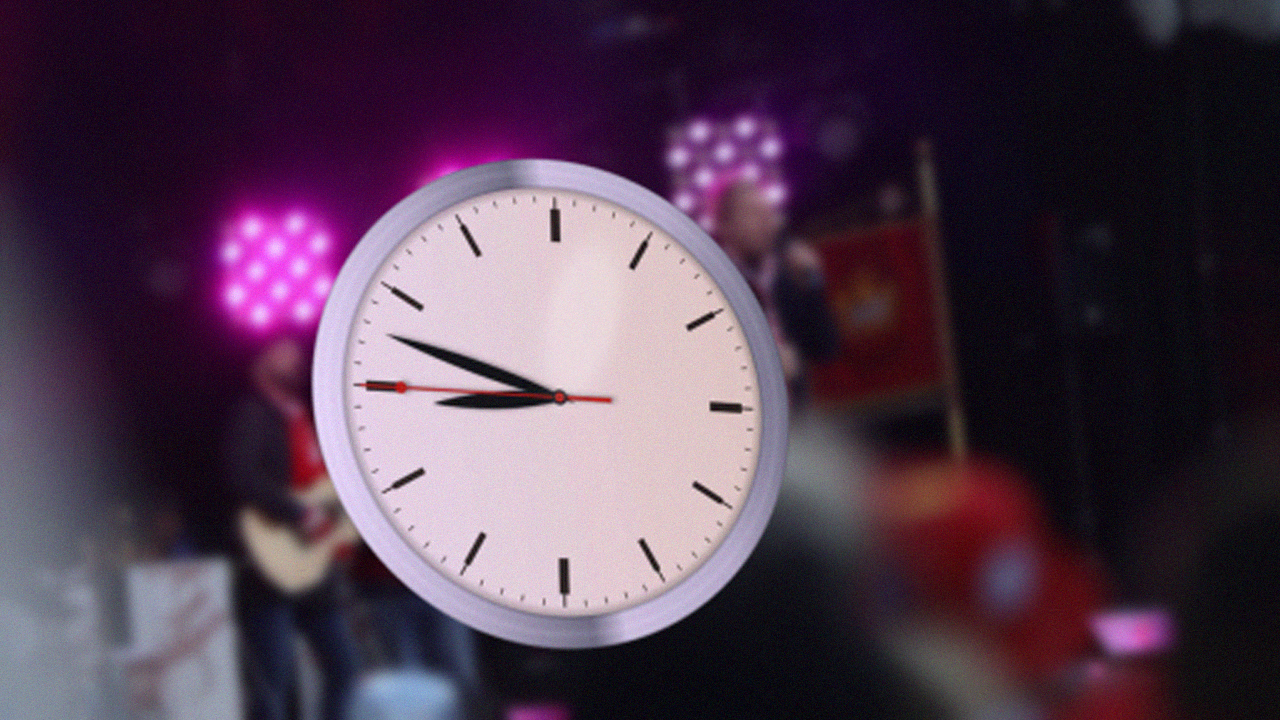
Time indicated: 8:47:45
